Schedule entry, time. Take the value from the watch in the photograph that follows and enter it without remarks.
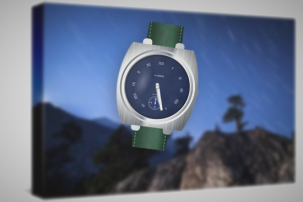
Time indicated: 5:27
